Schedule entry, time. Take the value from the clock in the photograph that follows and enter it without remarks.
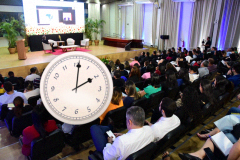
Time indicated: 2:01
